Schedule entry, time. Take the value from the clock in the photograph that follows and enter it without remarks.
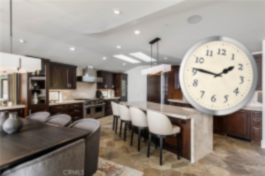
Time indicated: 1:46
